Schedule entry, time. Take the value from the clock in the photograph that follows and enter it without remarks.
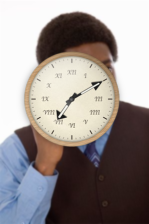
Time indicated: 7:10
